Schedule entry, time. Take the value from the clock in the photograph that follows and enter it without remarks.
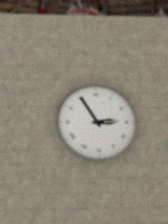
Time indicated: 2:55
